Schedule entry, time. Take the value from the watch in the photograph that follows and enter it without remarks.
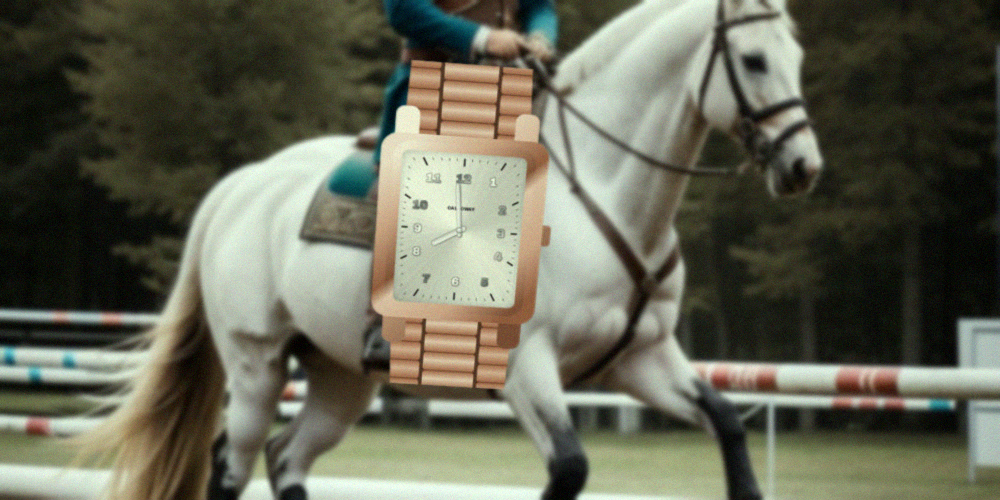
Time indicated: 7:59
